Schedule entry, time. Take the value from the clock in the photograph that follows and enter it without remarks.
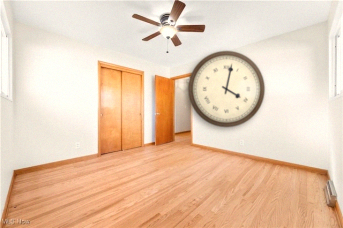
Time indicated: 4:02
